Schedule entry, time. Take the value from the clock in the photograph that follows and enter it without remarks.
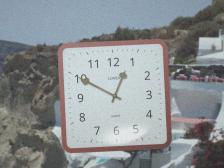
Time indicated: 12:50
